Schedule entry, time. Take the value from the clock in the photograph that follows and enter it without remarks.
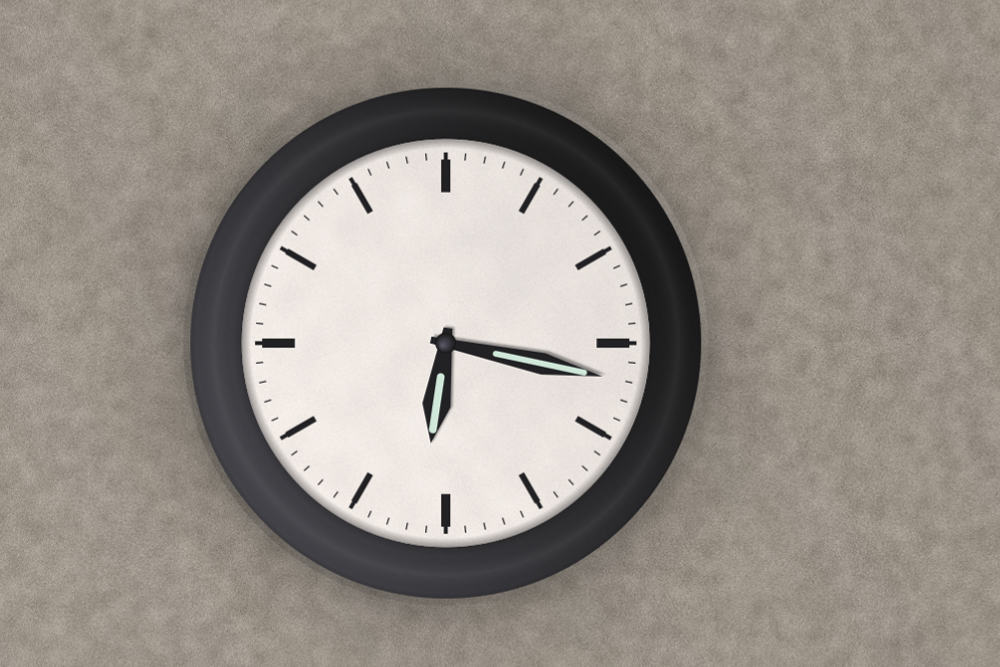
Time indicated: 6:17
